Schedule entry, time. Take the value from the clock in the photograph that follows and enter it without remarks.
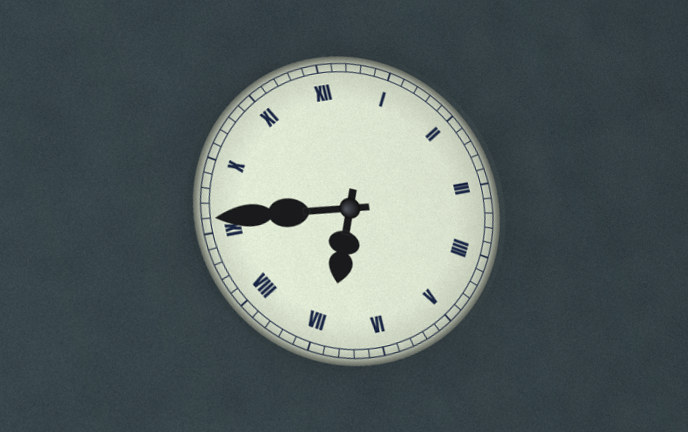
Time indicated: 6:46
